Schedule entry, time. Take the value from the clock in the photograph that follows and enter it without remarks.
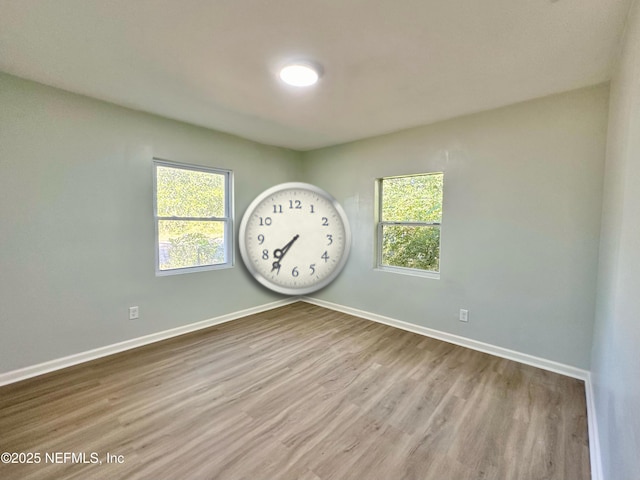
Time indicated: 7:36
